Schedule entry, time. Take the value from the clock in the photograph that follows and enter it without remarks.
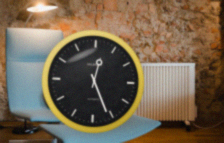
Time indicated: 12:26
